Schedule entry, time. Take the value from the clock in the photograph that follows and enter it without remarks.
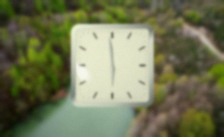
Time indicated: 5:59
